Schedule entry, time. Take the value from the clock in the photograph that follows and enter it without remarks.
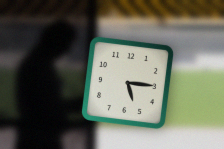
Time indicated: 5:15
